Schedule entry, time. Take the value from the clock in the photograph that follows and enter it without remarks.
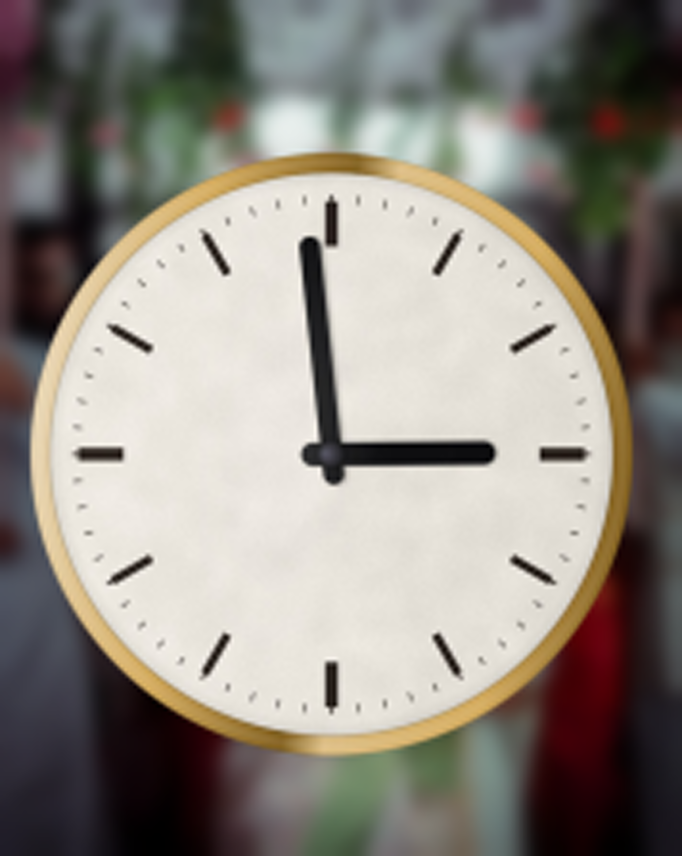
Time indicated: 2:59
